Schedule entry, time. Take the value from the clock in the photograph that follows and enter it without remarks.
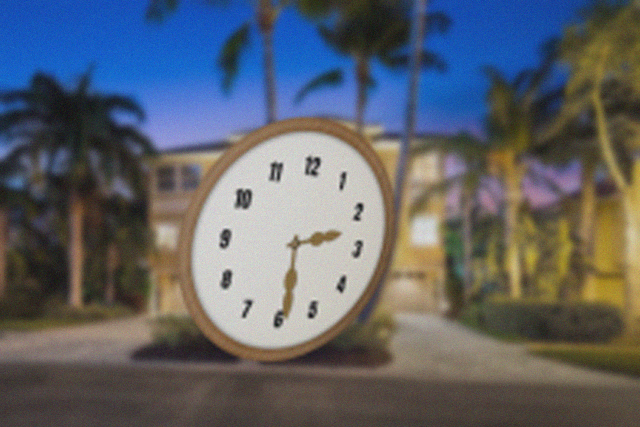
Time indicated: 2:29
